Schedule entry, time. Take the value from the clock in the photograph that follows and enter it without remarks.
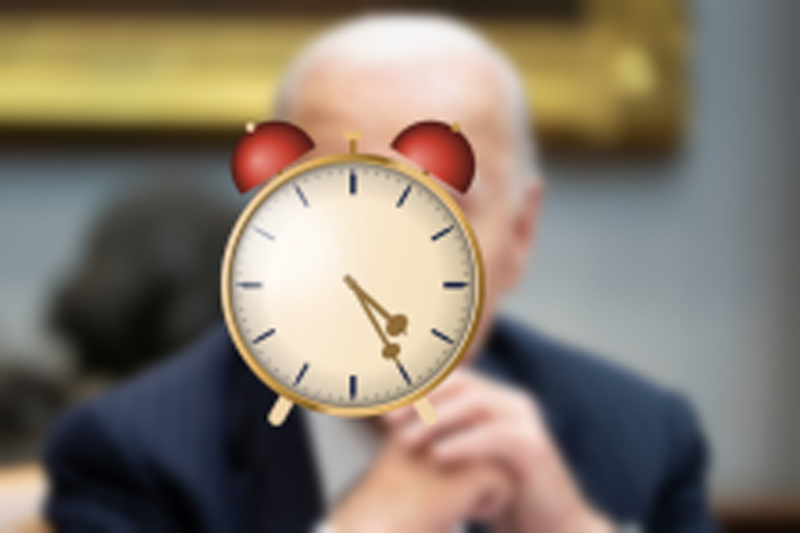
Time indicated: 4:25
